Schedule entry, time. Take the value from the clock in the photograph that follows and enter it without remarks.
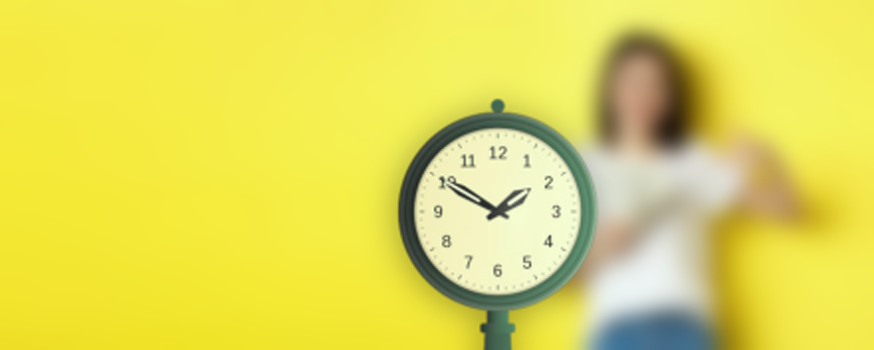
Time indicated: 1:50
